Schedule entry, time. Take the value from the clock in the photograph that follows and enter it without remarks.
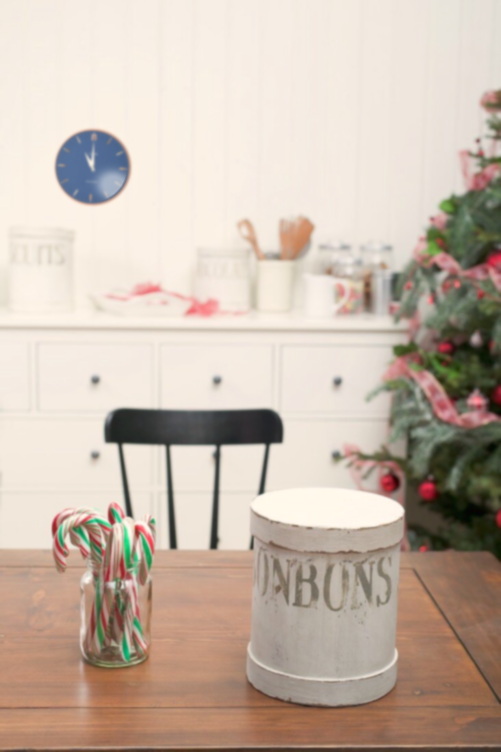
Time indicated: 11:00
